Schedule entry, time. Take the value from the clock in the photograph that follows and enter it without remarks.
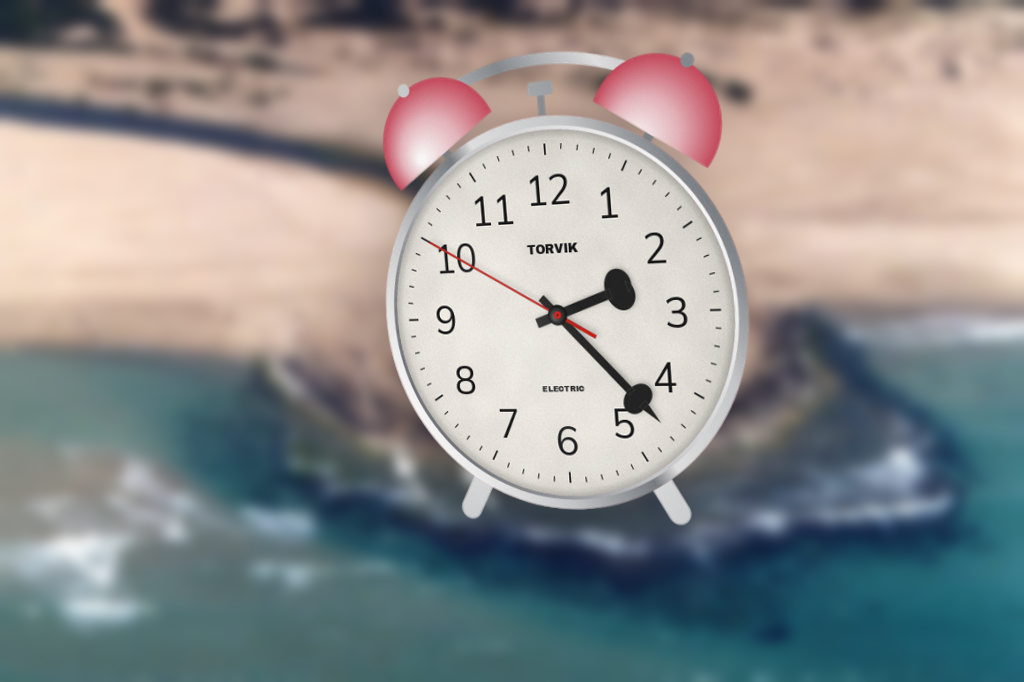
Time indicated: 2:22:50
